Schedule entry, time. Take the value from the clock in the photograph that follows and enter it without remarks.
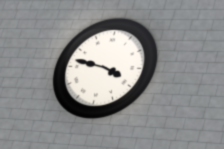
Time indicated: 3:47
